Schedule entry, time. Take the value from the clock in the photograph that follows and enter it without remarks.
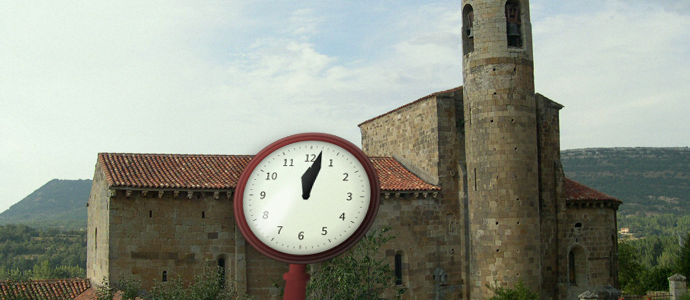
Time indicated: 12:02
